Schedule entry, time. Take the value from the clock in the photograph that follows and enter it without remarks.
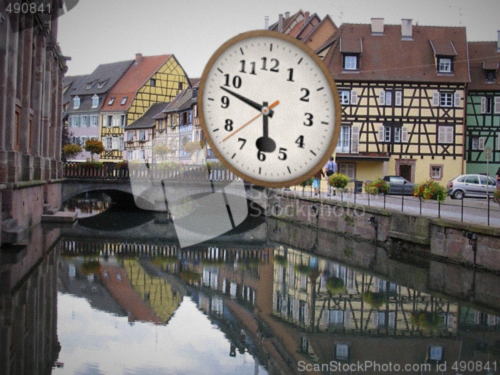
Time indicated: 5:47:38
